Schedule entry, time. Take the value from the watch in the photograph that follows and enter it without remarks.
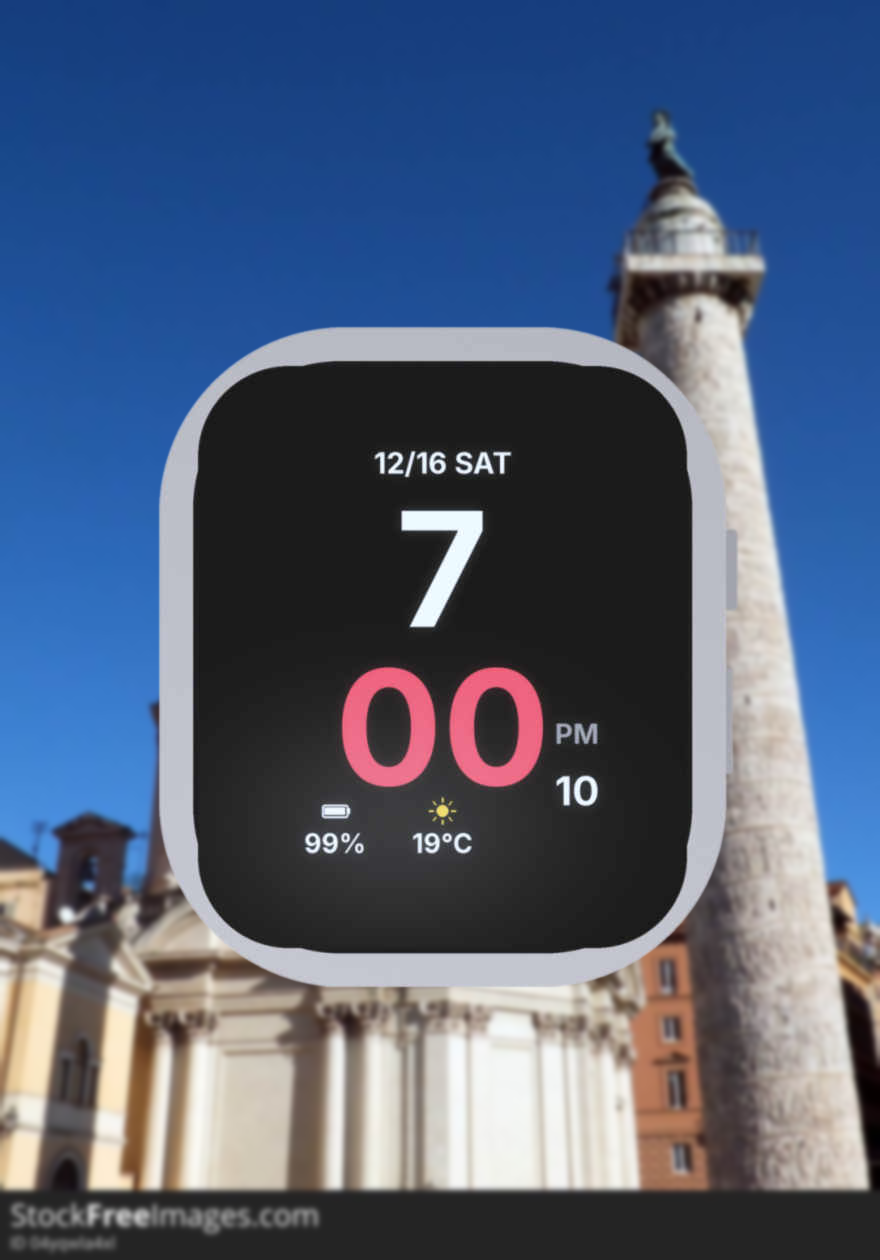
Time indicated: 7:00:10
